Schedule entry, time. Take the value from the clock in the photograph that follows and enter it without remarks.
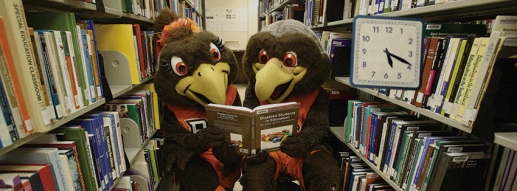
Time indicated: 5:19
